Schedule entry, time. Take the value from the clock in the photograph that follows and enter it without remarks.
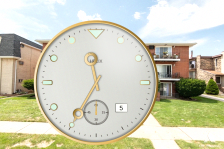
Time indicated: 11:35
